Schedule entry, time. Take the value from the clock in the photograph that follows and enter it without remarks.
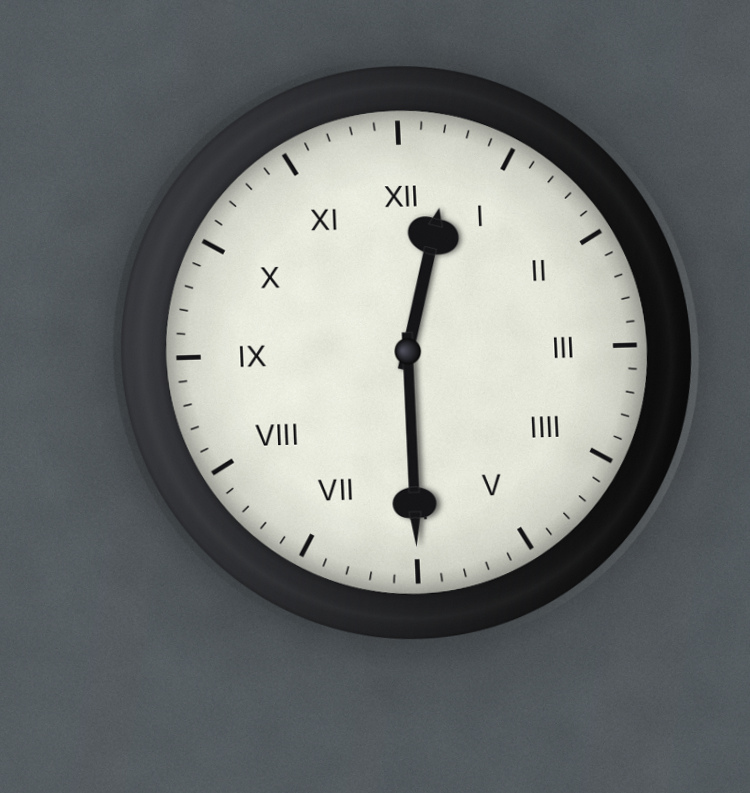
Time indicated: 12:30
